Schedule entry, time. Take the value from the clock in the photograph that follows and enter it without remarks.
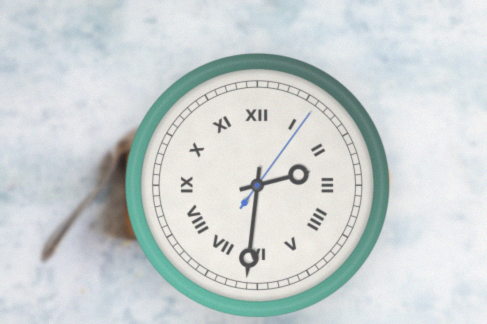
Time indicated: 2:31:06
